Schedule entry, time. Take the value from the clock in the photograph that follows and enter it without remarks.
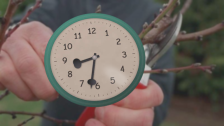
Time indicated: 8:32
